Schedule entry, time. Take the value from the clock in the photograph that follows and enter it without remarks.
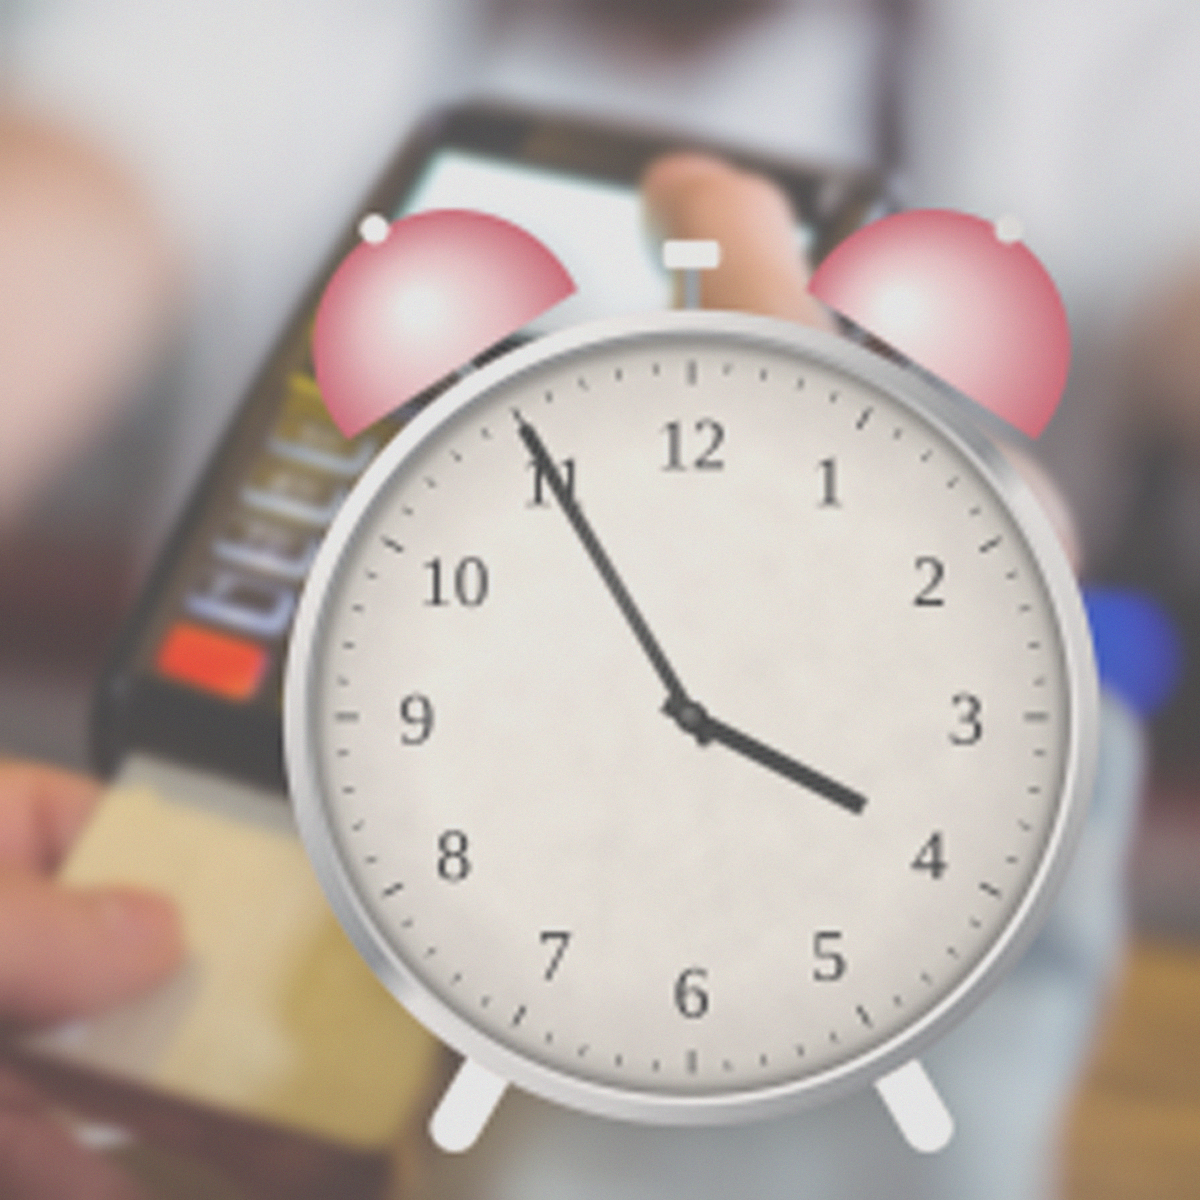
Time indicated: 3:55
